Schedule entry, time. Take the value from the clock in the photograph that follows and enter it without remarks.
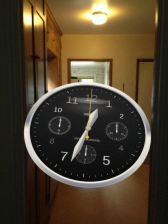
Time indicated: 12:33
